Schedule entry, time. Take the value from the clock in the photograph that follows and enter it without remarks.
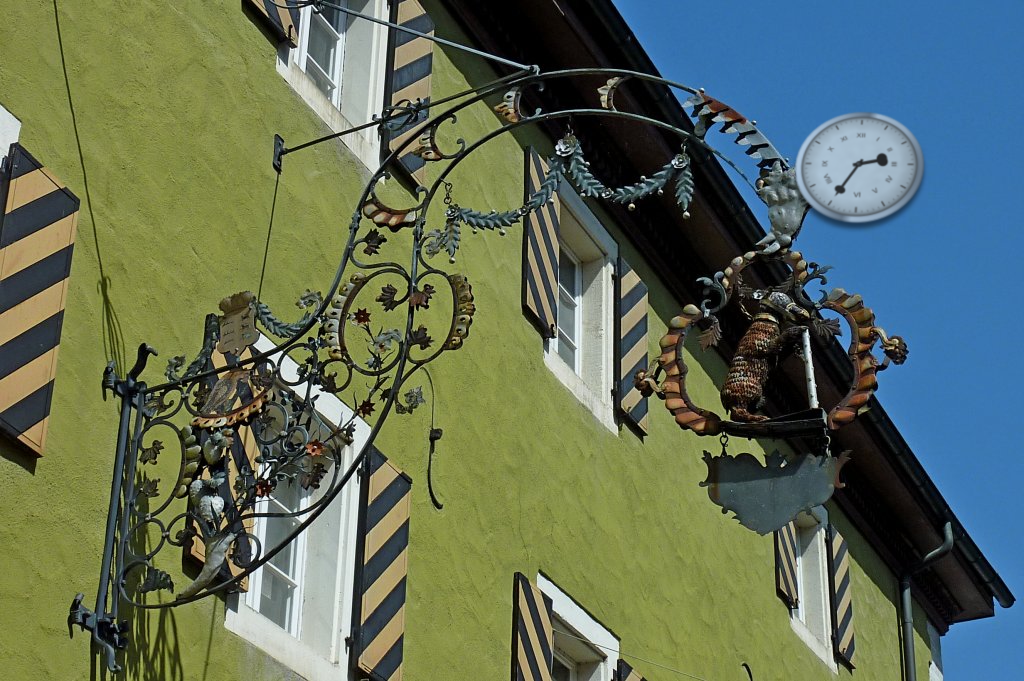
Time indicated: 2:35
